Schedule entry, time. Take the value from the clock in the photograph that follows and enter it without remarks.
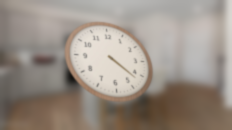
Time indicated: 4:22
